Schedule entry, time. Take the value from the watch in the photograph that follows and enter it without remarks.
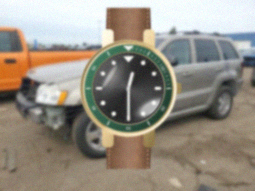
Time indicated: 12:30
